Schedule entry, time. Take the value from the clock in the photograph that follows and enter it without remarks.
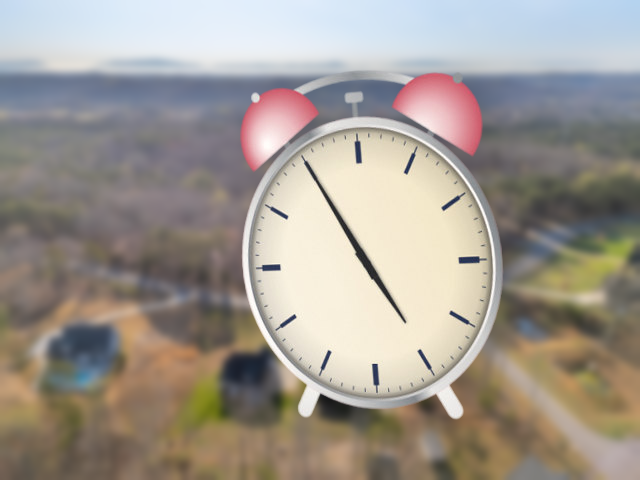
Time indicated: 4:55
